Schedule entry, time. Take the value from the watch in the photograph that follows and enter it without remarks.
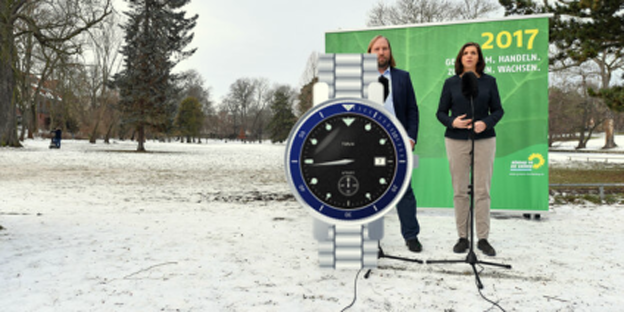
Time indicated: 8:44
